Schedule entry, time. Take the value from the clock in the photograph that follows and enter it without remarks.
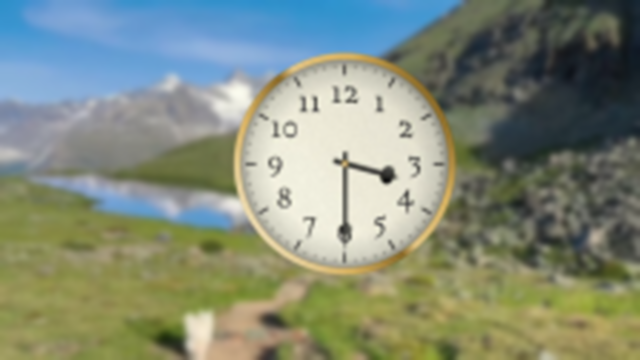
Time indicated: 3:30
